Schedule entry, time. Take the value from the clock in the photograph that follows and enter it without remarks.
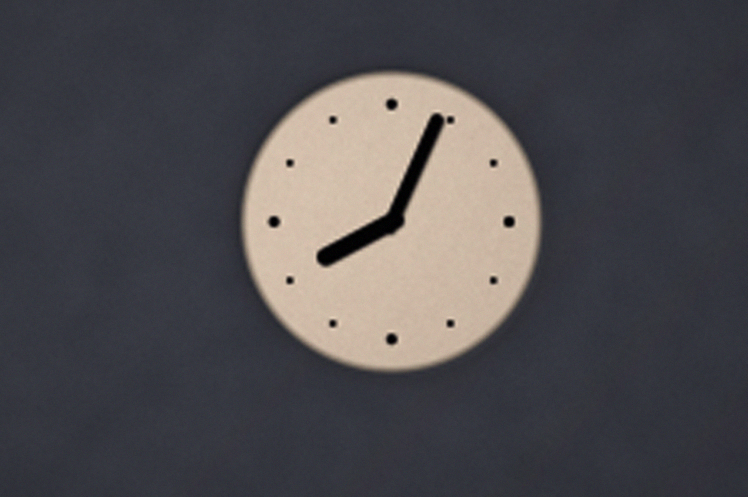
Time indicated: 8:04
